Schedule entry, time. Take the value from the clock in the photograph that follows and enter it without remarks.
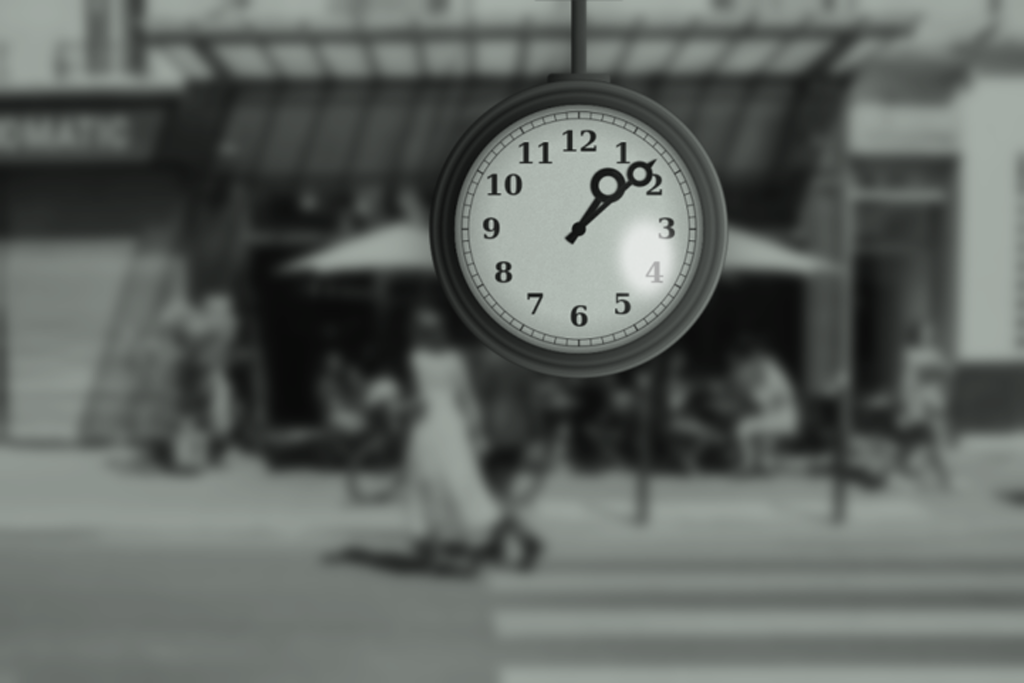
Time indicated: 1:08
